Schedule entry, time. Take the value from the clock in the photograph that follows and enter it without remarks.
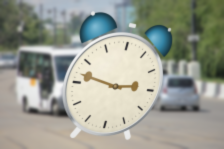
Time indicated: 2:47
